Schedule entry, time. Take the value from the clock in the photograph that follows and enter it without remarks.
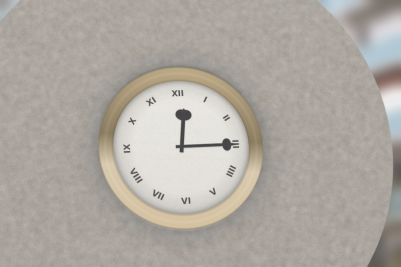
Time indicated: 12:15
